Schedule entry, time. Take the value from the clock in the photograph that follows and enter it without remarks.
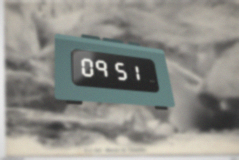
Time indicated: 9:51
